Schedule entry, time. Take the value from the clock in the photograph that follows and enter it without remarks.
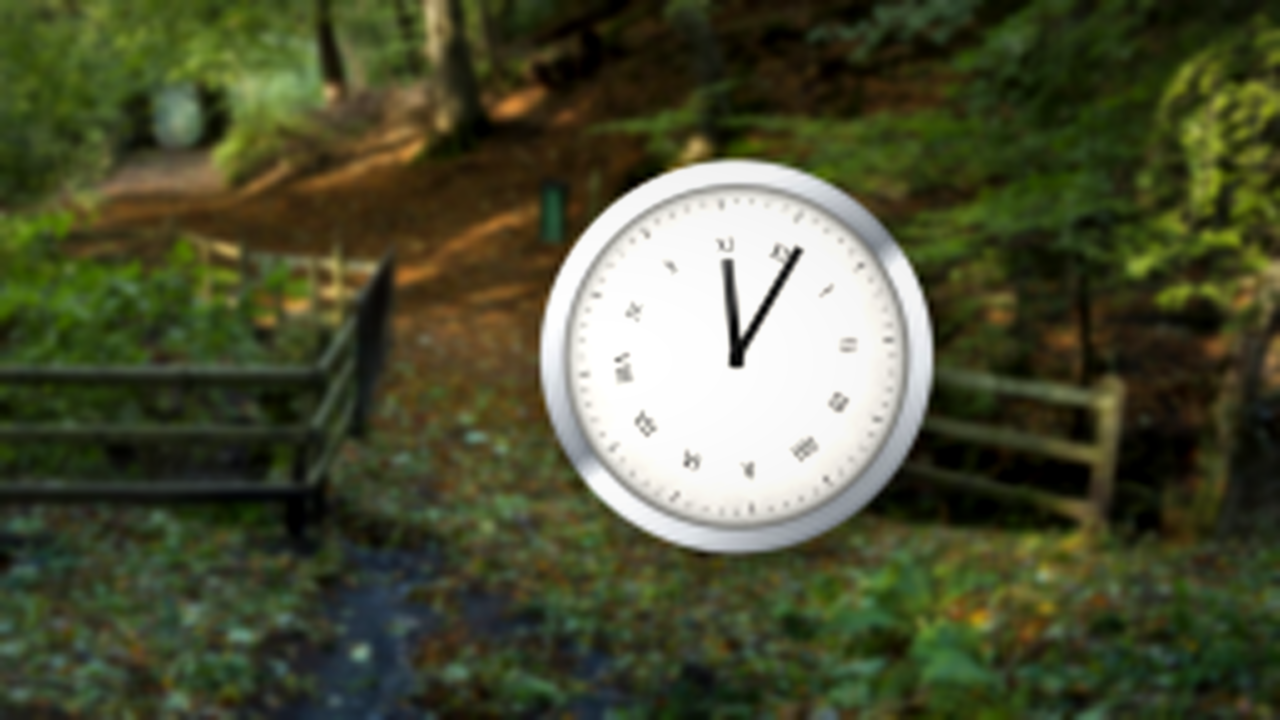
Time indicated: 11:01
